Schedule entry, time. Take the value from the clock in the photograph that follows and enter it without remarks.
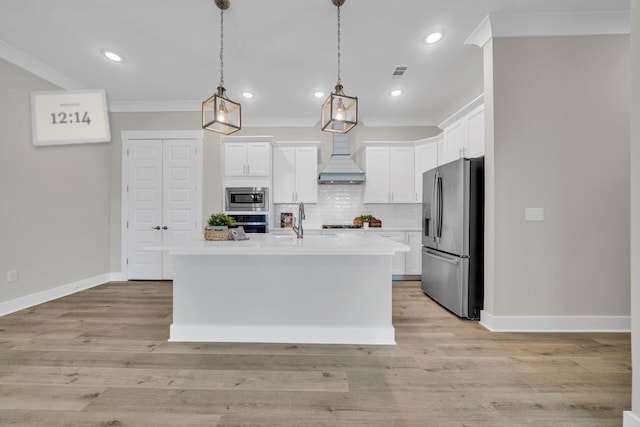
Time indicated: 12:14
